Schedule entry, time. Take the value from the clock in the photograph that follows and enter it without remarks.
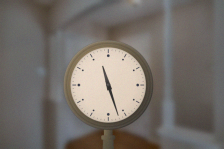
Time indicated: 11:27
